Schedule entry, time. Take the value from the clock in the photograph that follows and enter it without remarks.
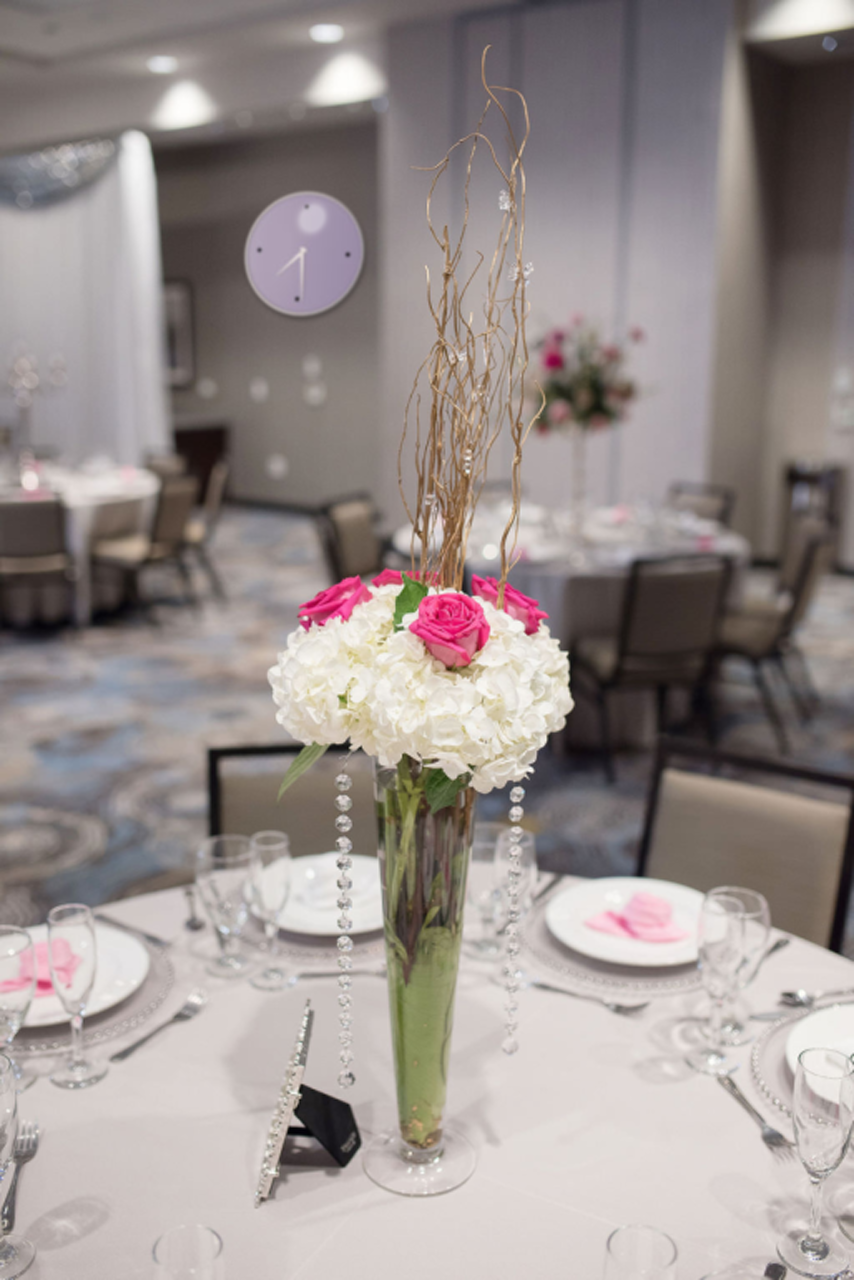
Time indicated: 7:29
